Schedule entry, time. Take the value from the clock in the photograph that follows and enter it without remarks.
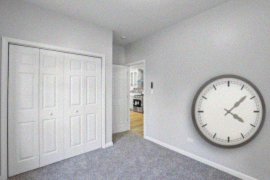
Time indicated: 4:08
